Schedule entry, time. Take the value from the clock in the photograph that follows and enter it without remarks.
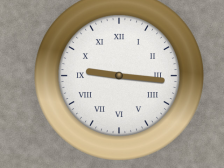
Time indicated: 9:16
